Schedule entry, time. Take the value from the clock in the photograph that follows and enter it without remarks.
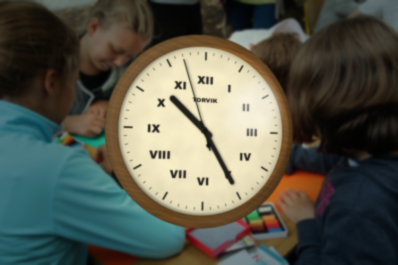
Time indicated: 10:24:57
